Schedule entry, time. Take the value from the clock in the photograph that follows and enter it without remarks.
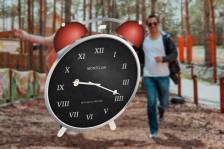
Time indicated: 9:19
